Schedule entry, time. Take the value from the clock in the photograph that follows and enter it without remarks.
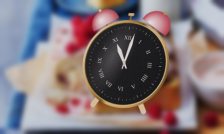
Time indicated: 11:02
